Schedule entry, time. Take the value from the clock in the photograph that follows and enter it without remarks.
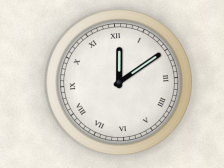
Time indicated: 12:10
